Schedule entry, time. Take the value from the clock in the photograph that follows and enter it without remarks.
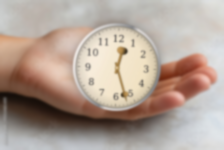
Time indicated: 12:27
